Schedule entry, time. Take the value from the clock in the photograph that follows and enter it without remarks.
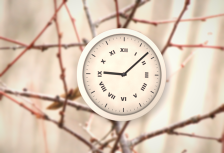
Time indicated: 9:08
